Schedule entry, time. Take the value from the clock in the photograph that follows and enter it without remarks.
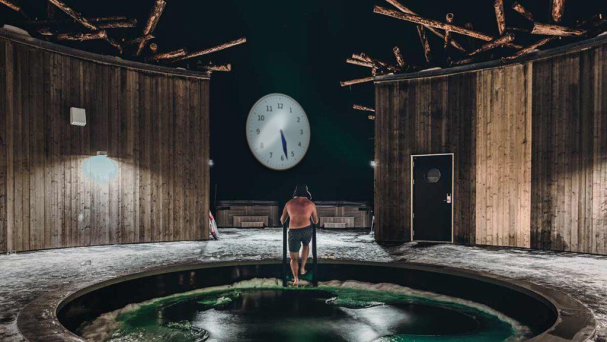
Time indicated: 5:28
